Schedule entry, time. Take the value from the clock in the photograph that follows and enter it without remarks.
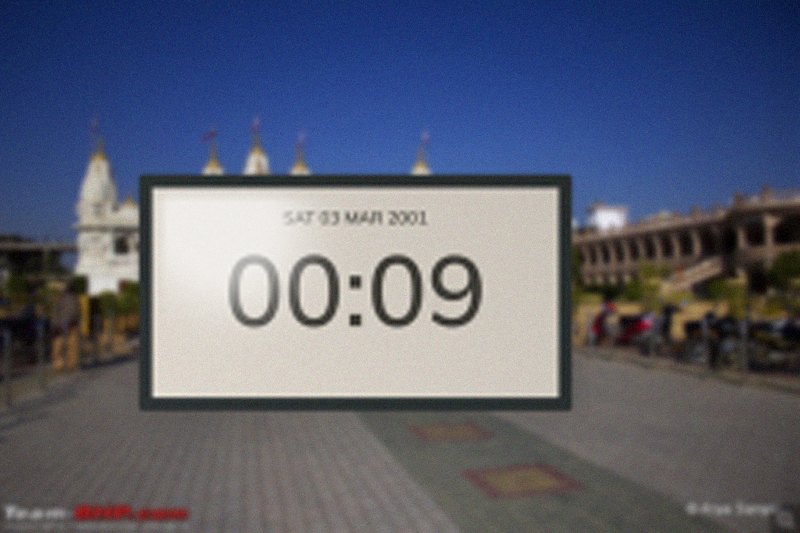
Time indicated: 0:09
